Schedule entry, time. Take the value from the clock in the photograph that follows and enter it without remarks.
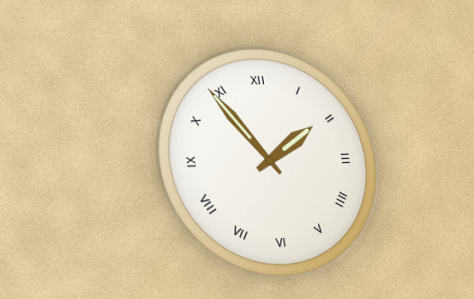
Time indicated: 1:54
